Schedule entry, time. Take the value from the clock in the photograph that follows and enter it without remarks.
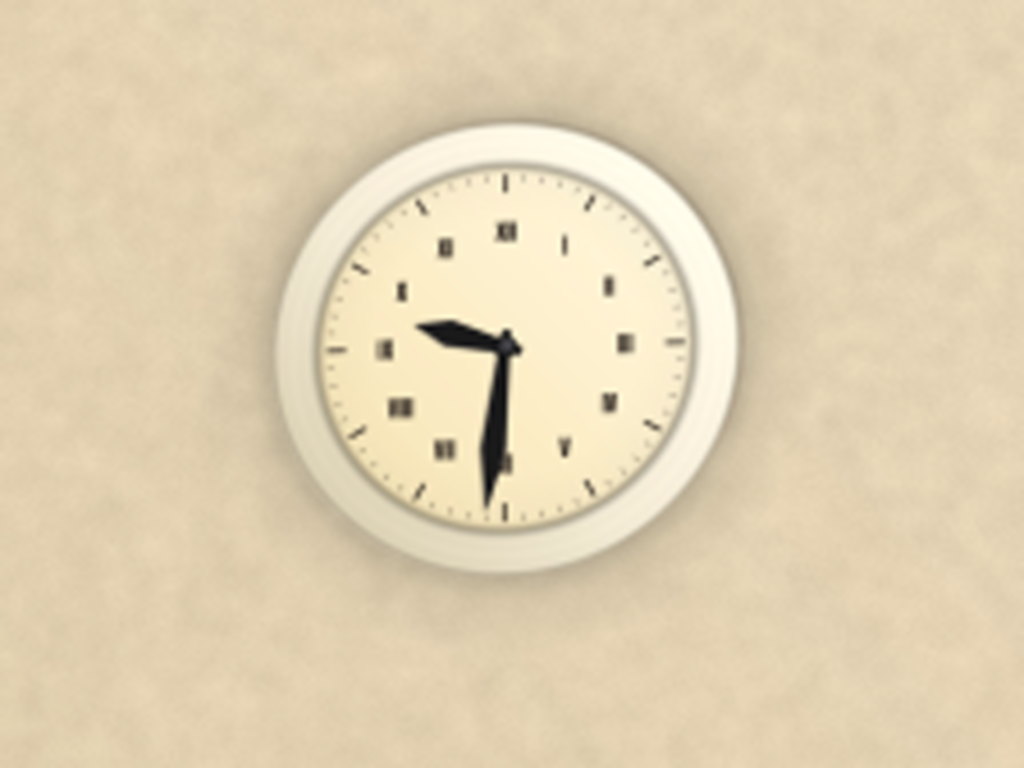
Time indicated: 9:31
